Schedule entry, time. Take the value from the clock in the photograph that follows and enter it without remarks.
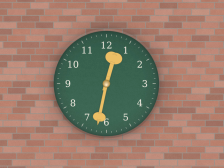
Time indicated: 12:32
